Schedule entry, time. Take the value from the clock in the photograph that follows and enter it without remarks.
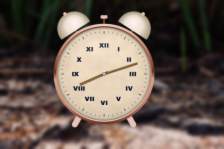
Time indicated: 8:12
